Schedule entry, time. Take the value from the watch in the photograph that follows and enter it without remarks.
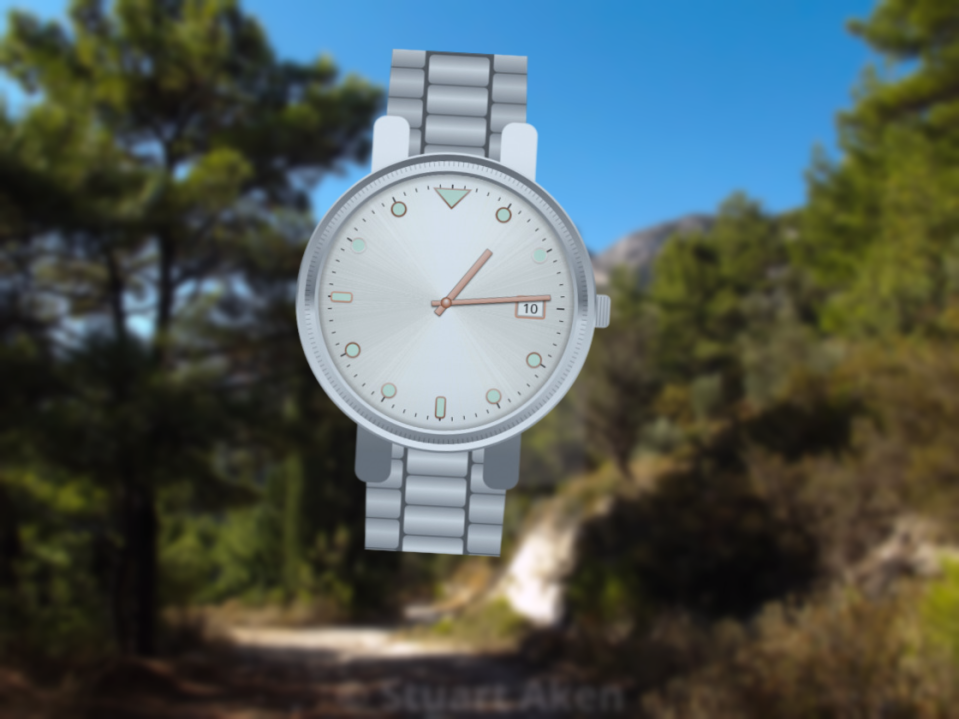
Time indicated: 1:14
